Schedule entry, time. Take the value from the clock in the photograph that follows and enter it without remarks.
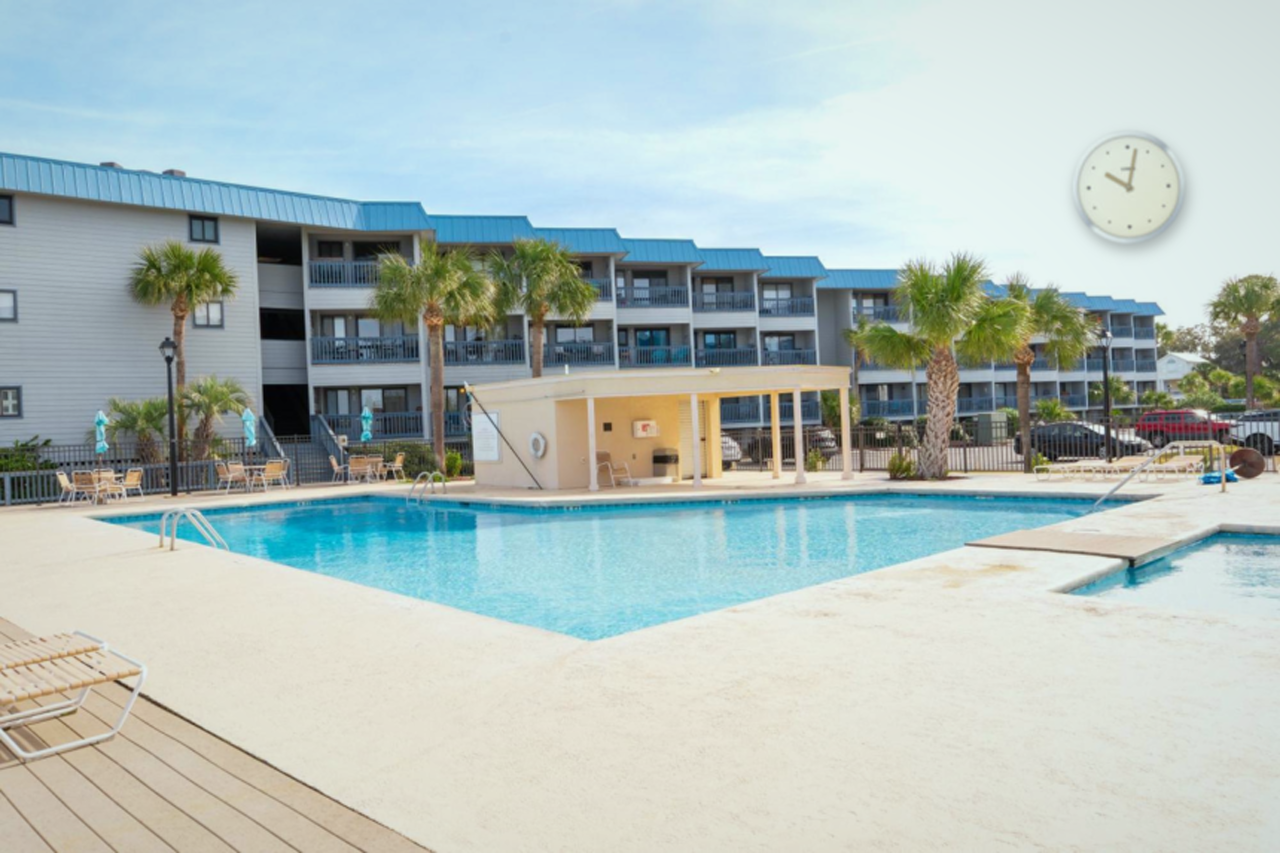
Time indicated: 10:02
